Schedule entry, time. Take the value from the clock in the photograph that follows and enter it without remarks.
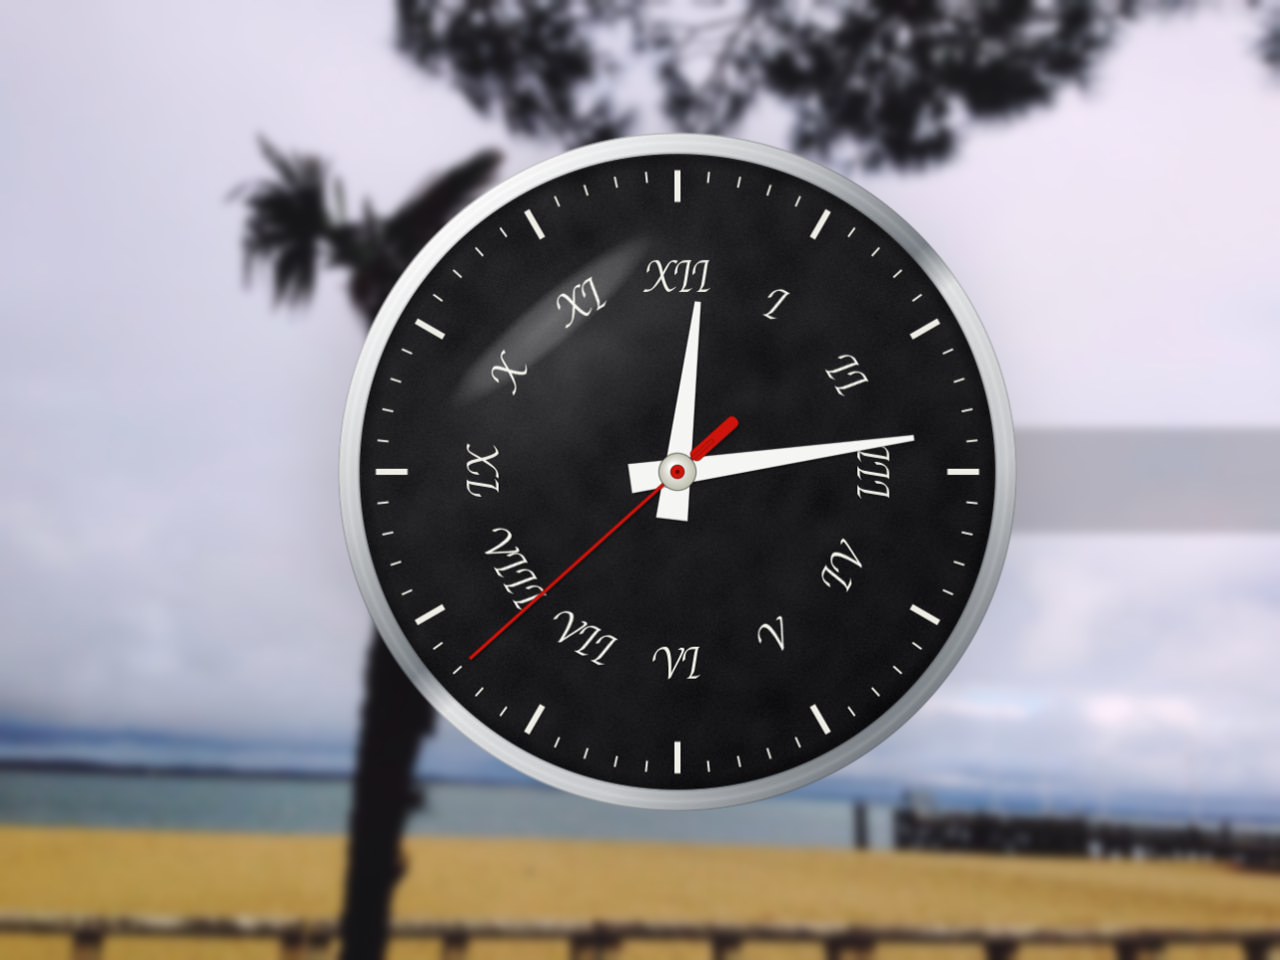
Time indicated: 12:13:38
